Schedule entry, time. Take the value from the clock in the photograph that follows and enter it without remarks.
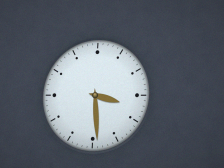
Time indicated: 3:29
